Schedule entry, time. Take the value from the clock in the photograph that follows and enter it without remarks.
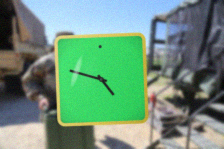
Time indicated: 4:48
